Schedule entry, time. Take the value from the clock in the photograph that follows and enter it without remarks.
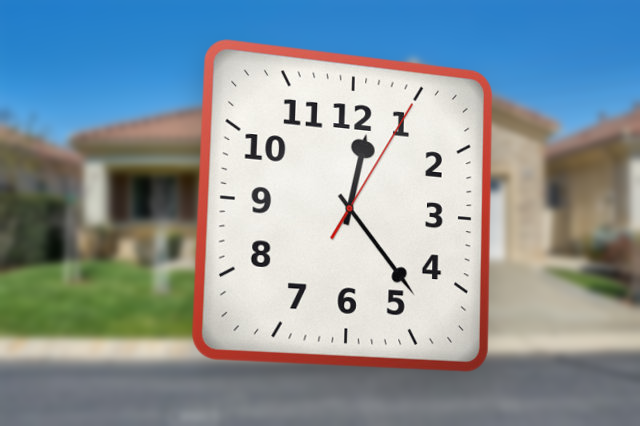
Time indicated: 12:23:05
